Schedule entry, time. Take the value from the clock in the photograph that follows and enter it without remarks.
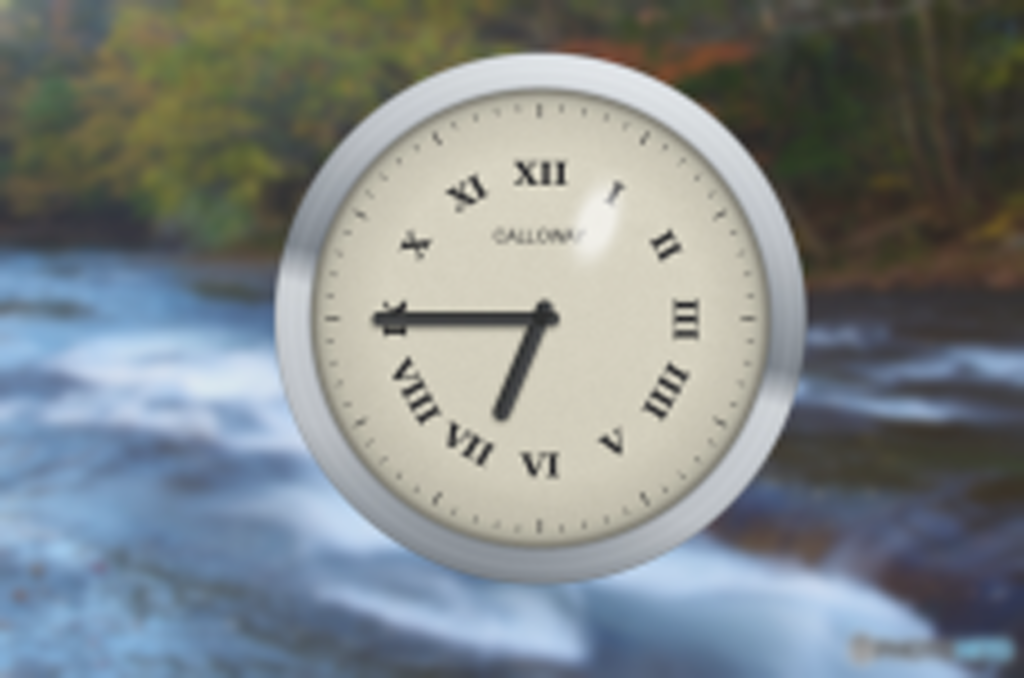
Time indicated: 6:45
